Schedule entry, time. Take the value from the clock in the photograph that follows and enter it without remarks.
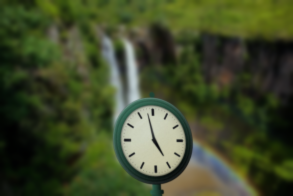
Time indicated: 4:58
